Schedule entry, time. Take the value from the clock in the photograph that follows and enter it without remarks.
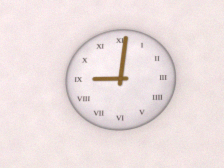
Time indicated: 9:01
